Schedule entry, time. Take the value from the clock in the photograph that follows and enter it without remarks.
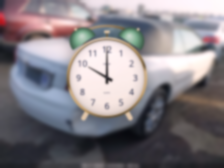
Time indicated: 10:00
